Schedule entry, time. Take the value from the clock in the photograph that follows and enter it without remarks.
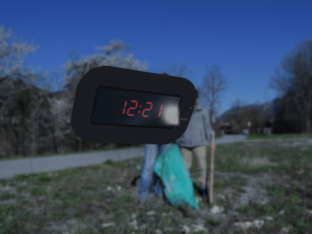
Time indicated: 12:21
